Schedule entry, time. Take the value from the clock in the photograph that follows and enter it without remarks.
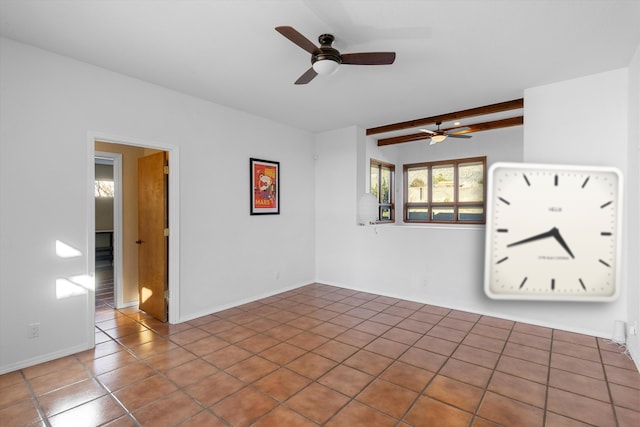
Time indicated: 4:42
